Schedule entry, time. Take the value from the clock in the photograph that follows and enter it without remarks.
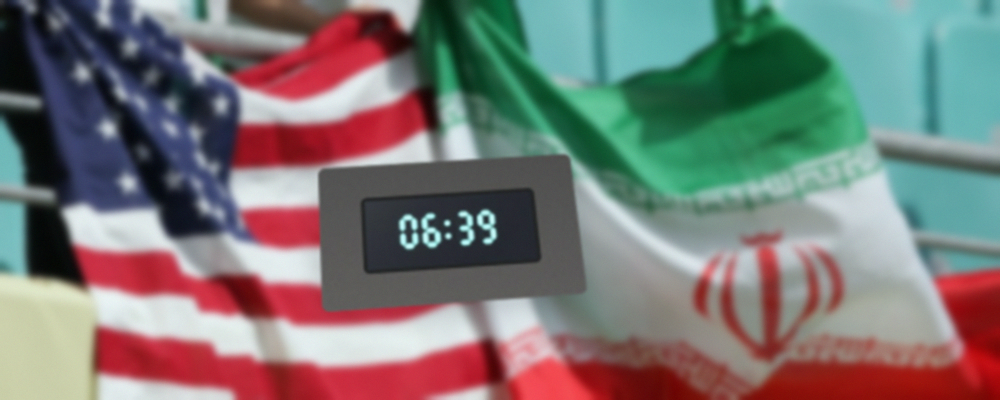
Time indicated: 6:39
